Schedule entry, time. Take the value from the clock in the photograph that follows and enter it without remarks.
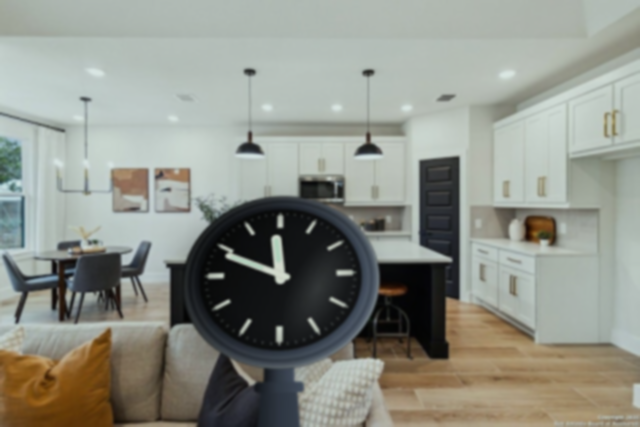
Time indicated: 11:49
